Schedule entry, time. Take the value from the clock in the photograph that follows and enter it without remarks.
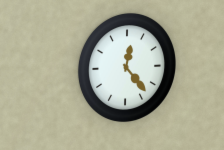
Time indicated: 12:23
